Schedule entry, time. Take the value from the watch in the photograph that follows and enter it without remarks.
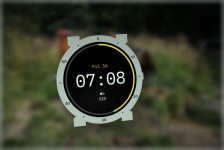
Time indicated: 7:08
